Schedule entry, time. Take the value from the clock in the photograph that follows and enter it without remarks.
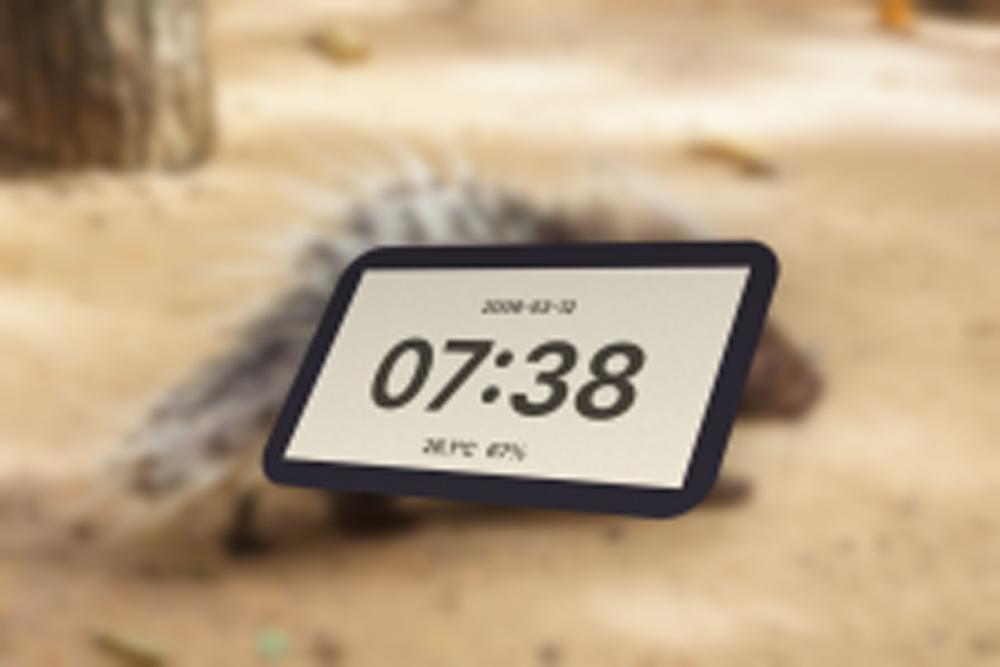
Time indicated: 7:38
